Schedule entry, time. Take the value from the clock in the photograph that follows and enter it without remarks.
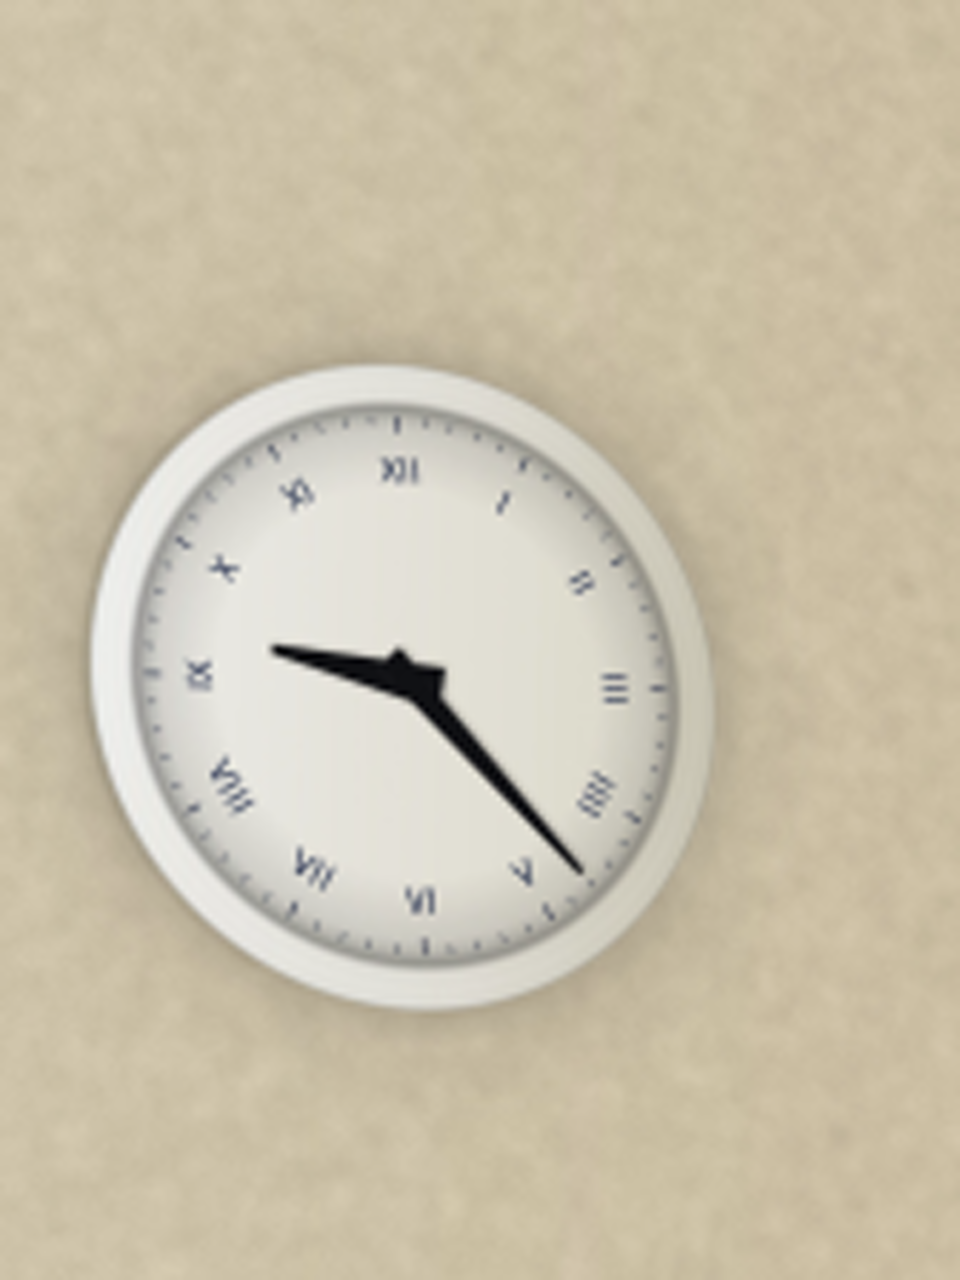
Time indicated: 9:23
